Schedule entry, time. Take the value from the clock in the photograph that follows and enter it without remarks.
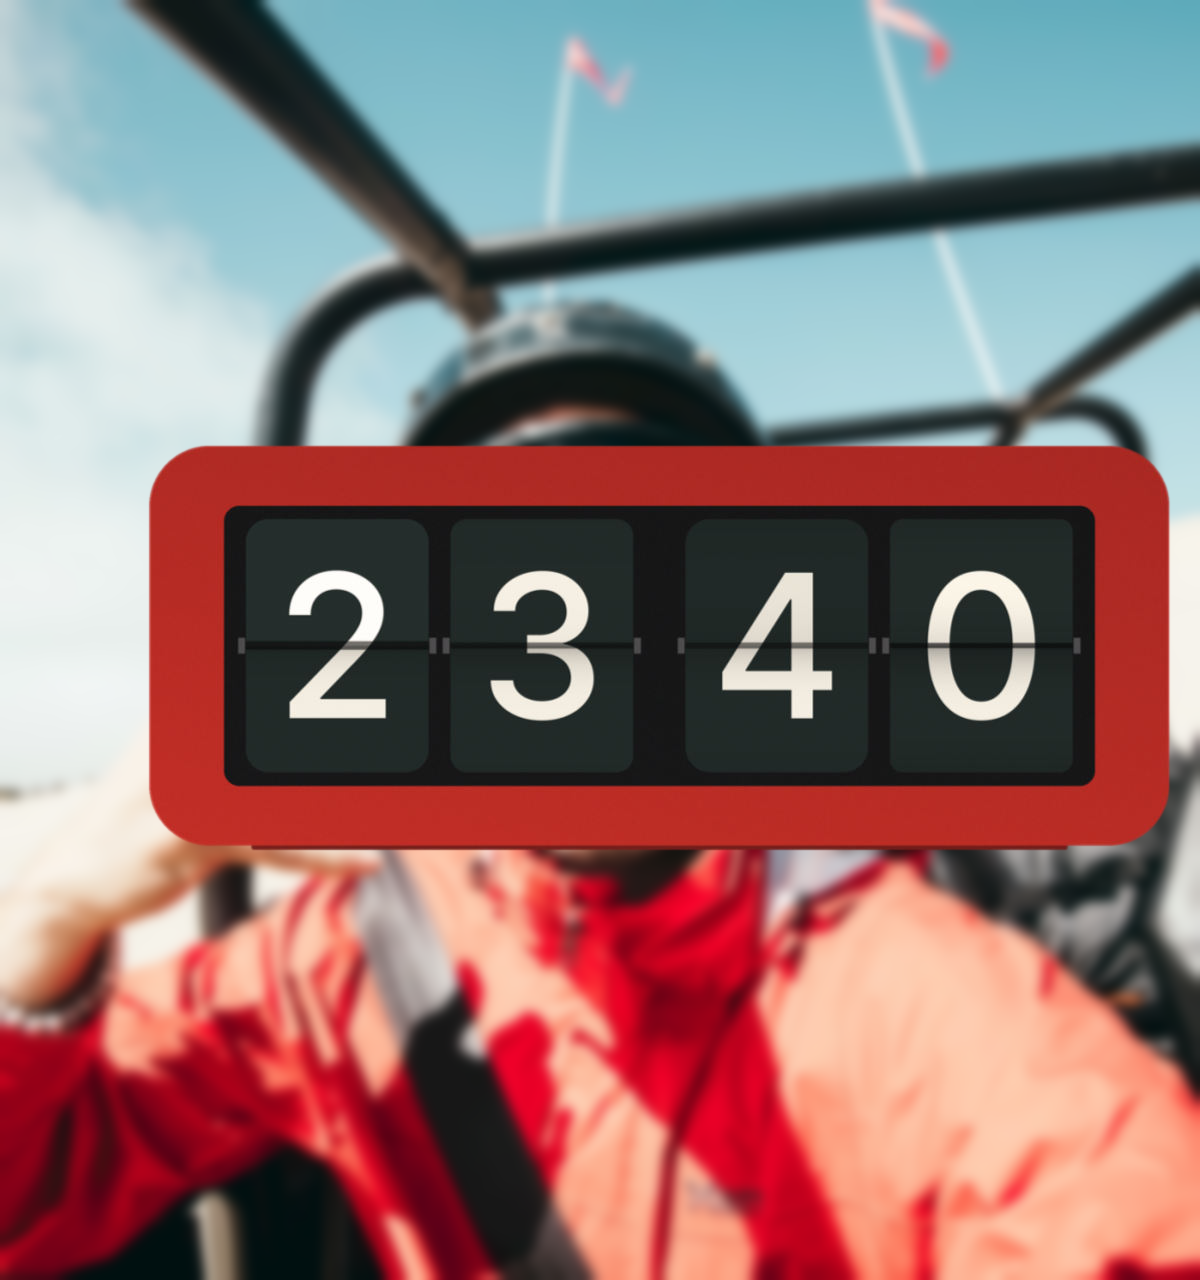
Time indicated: 23:40
